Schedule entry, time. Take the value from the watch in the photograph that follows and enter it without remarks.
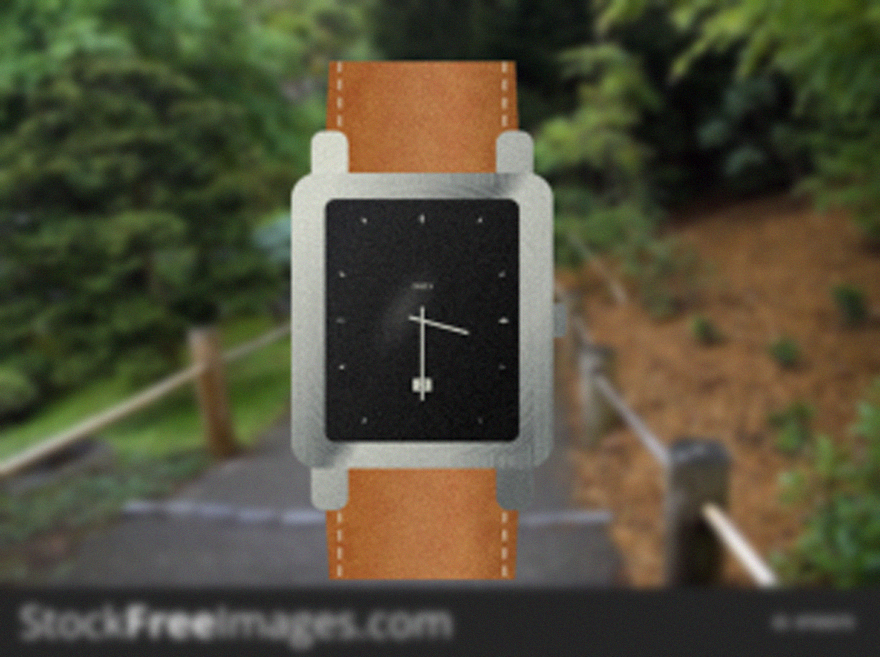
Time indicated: 3:30
